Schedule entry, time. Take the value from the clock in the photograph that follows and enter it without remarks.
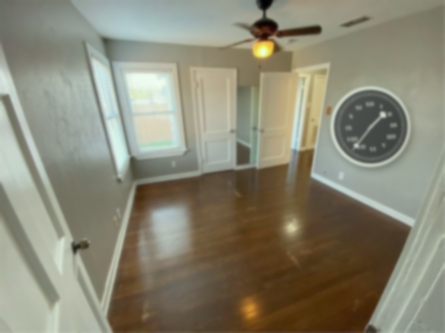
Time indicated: 1:37
